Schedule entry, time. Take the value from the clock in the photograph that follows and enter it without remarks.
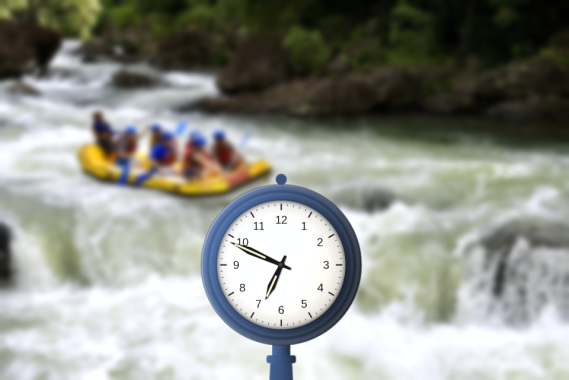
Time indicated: 6:49
